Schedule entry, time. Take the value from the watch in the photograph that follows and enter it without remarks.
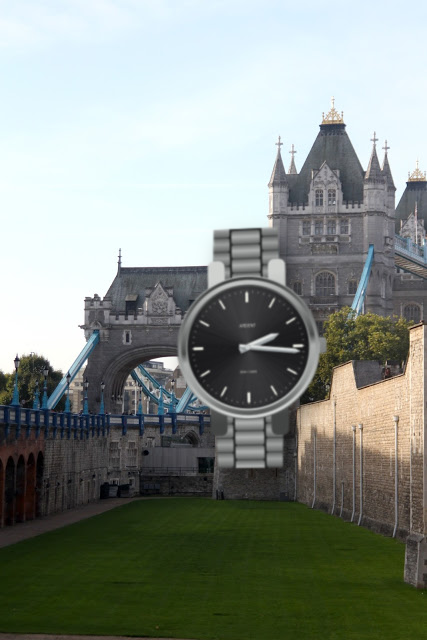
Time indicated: 2:16
